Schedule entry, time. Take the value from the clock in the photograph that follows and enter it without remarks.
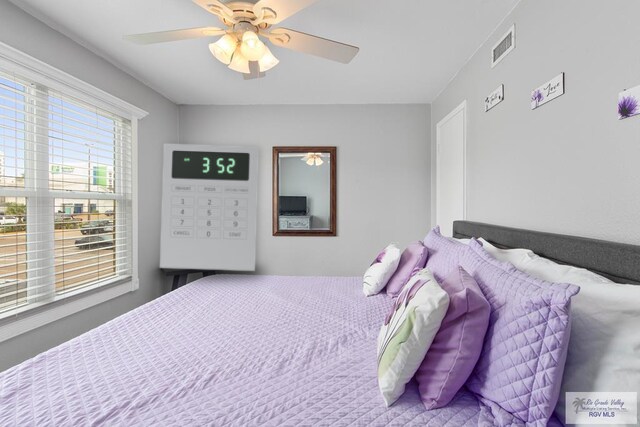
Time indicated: 3:52
